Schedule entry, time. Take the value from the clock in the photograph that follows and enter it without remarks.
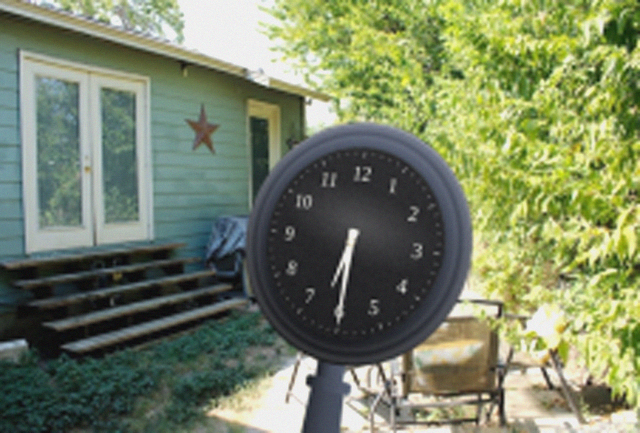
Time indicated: 6:30
